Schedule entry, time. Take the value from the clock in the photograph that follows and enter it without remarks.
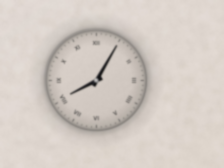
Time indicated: 8:05
